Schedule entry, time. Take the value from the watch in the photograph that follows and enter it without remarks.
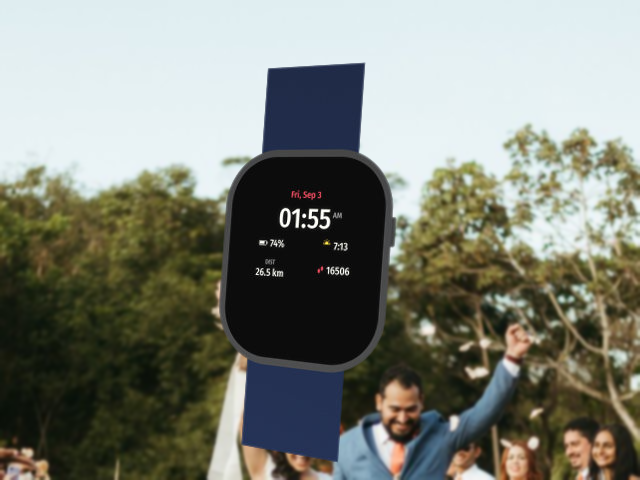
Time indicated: 1:55
